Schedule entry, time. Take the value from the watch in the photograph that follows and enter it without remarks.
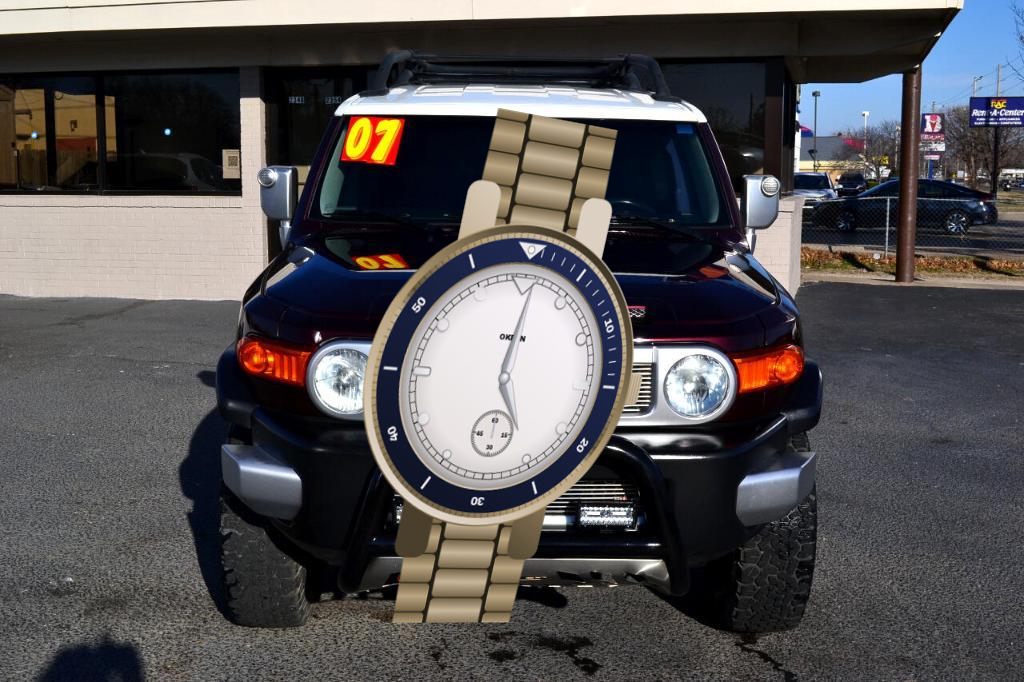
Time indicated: 5:01
